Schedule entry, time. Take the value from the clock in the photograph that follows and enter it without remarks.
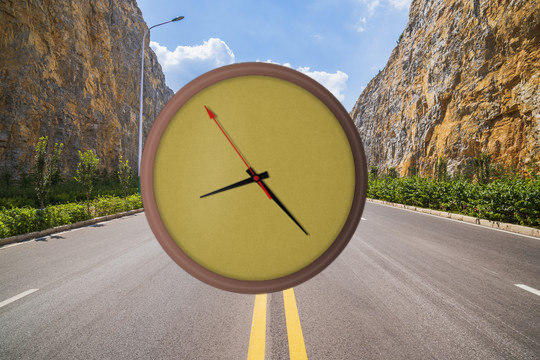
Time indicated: 8:22:54
